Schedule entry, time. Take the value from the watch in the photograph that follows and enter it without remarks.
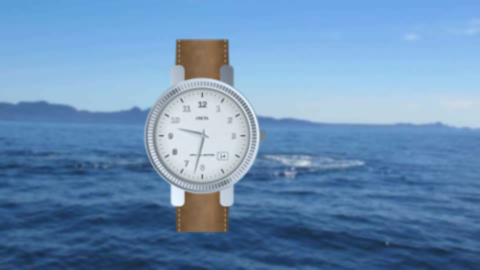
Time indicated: 9:32
